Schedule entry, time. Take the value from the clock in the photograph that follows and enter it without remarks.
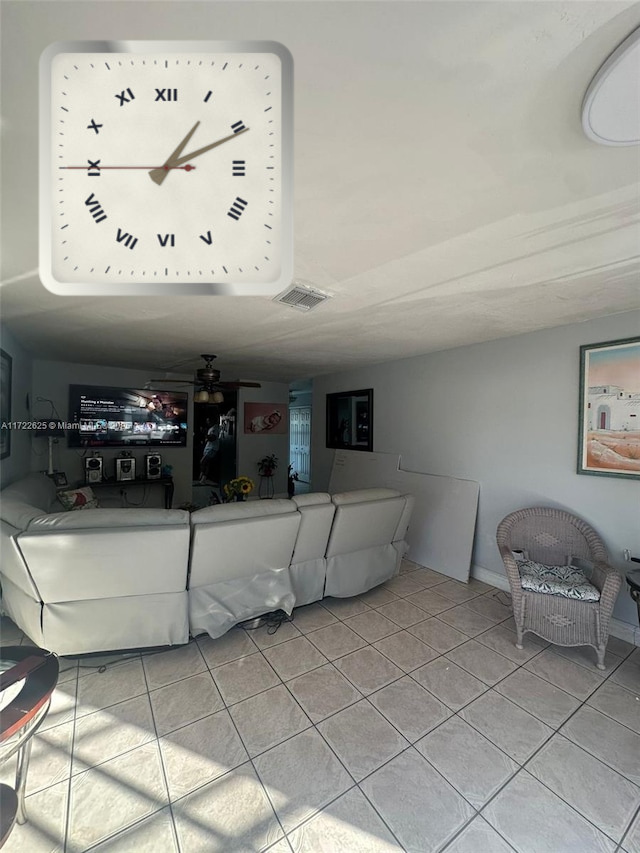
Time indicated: 1:10:45
